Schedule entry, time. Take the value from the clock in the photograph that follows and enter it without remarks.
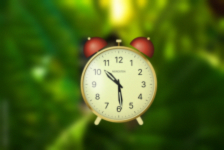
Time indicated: 10:29
